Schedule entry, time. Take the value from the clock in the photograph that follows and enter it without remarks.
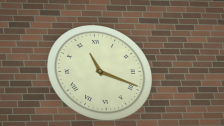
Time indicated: 11:19
